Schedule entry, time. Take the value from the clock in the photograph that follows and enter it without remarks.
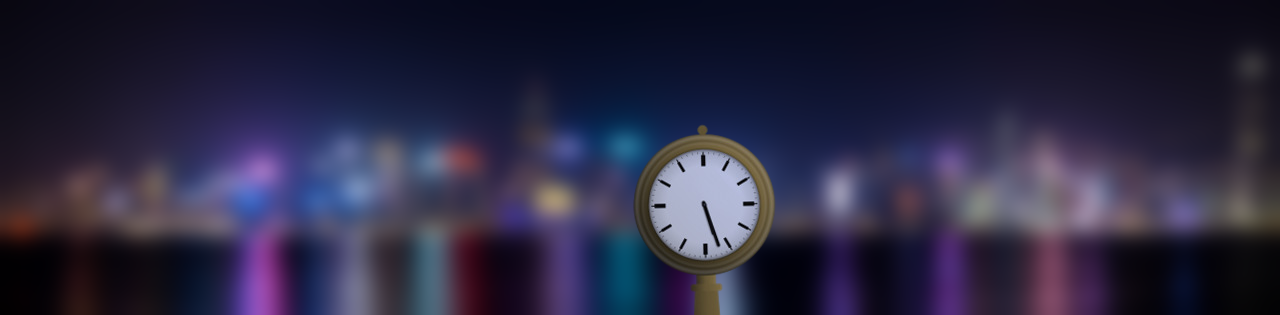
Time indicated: 5:27
